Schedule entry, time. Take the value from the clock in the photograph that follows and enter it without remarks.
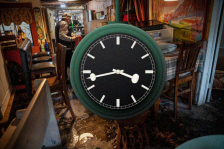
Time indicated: 3:43
